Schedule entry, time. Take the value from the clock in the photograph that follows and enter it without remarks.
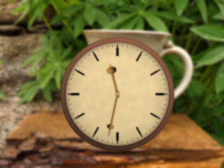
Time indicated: 11:32
